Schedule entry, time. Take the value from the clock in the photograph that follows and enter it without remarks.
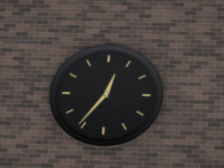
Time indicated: 12:36
